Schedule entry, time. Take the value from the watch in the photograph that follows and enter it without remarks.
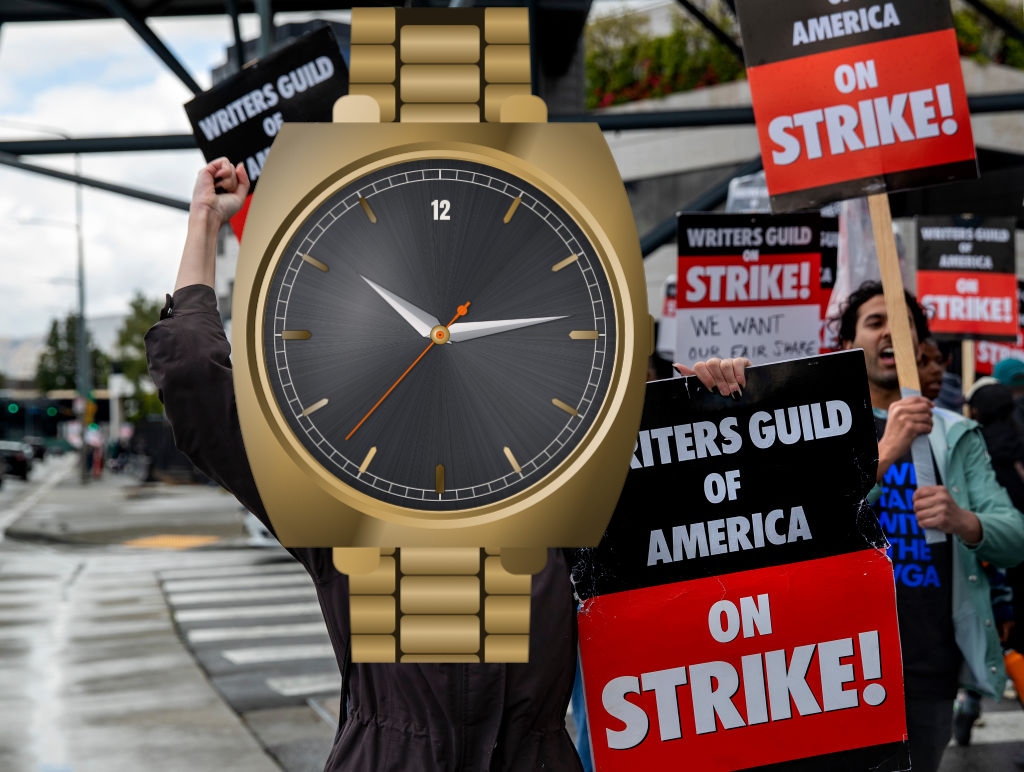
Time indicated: 10:13:37
